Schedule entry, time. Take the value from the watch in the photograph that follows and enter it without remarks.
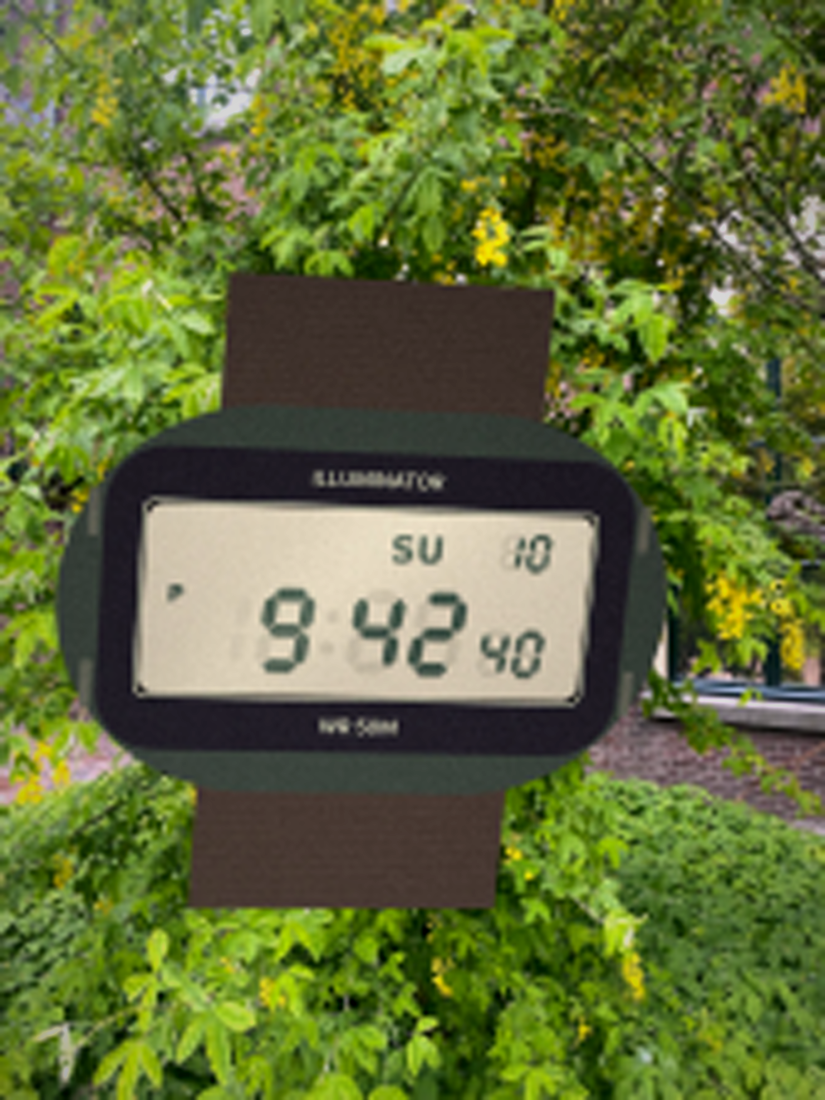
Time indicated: 9:42:40
